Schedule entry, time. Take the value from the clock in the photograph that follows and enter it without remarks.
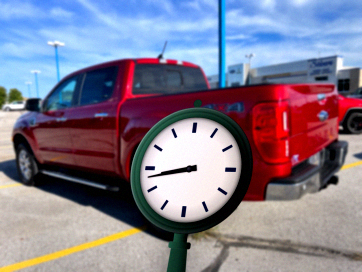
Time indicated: 8:43
